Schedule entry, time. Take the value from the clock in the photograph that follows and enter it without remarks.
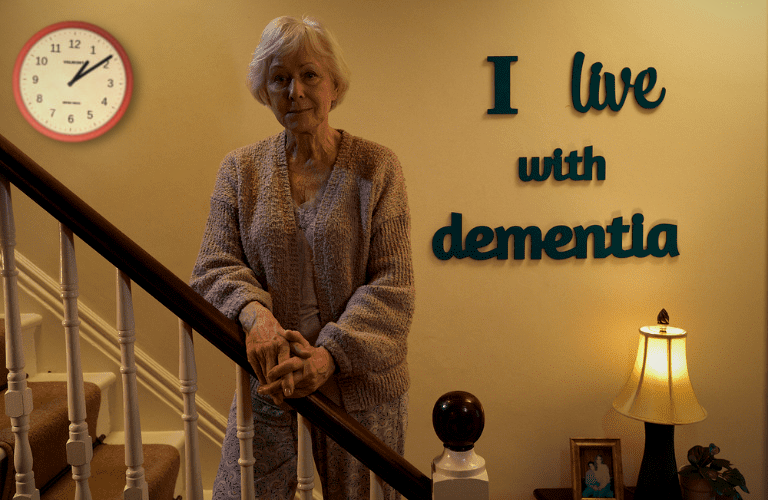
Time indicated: 1:09
